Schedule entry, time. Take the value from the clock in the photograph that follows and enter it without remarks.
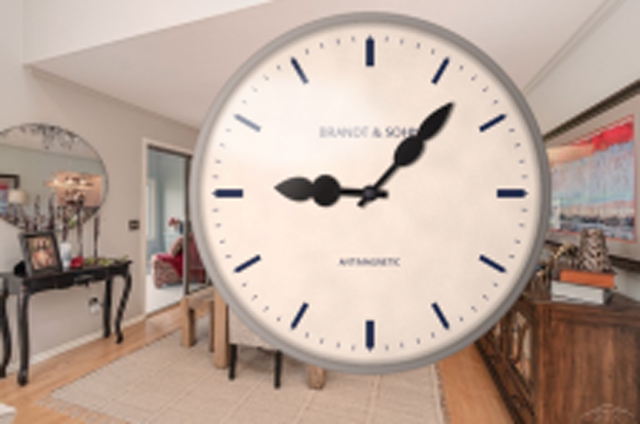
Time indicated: 9:07
